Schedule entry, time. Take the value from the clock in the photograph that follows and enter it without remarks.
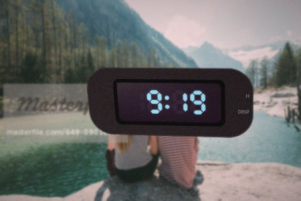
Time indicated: 9:19
